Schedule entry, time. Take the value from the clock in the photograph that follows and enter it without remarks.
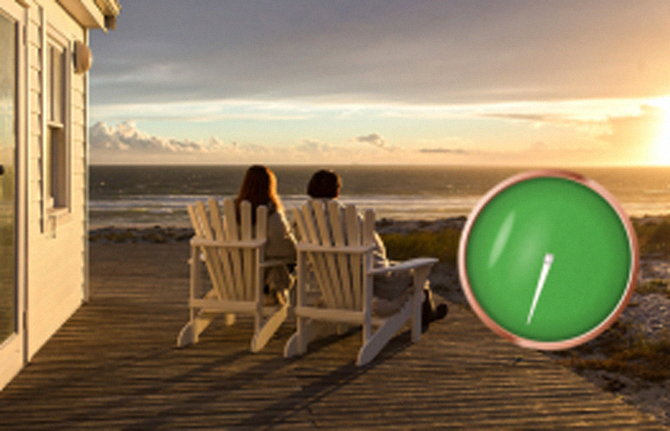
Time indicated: 6:33
